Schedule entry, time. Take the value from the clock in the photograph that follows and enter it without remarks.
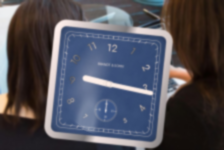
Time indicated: 9:16
